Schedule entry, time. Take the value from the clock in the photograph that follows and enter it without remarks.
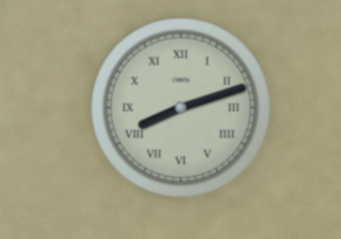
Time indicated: 8:12
